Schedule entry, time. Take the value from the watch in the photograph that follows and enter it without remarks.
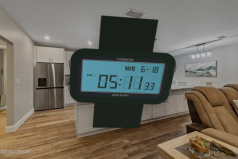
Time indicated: 5:11:33
